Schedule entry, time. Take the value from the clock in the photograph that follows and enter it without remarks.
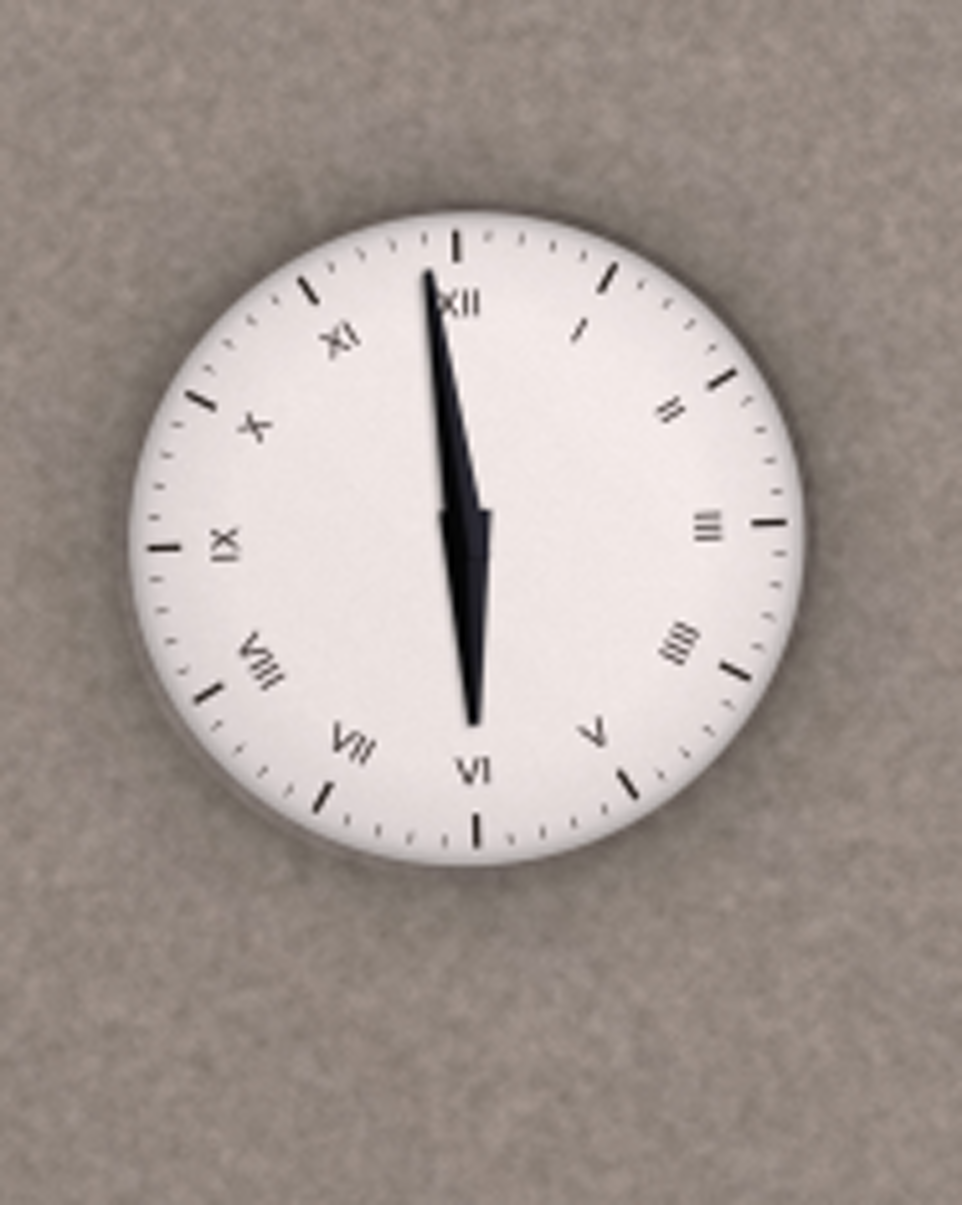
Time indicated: 5:59
